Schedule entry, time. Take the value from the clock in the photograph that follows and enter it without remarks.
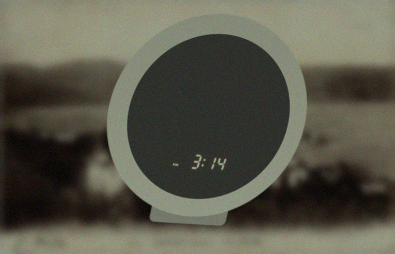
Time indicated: 3:14
